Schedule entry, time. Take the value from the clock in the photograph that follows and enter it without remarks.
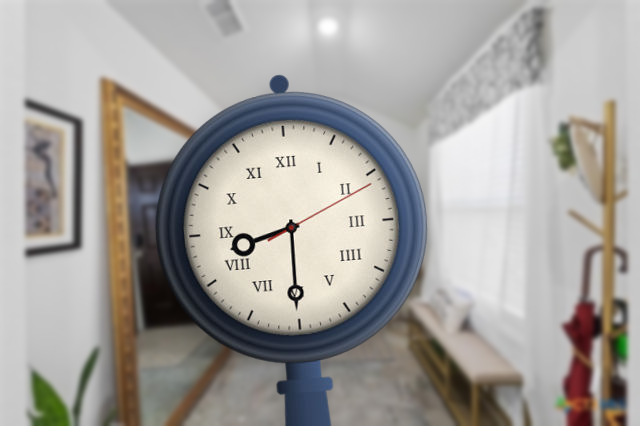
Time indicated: 8:30:11
